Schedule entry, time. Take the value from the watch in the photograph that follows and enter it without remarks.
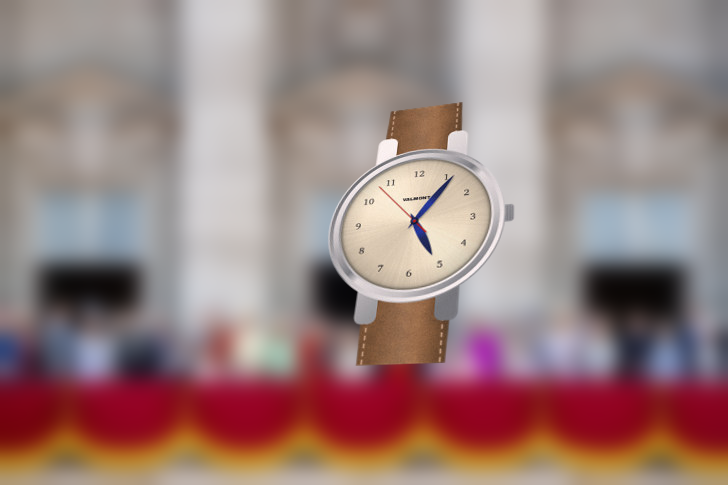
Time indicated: 5:05:53
